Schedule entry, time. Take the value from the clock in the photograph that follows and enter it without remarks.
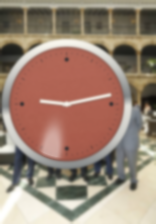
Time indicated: 9:13
